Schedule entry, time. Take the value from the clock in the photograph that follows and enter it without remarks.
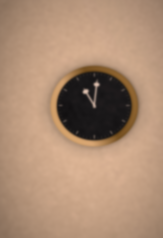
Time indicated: 11:01
